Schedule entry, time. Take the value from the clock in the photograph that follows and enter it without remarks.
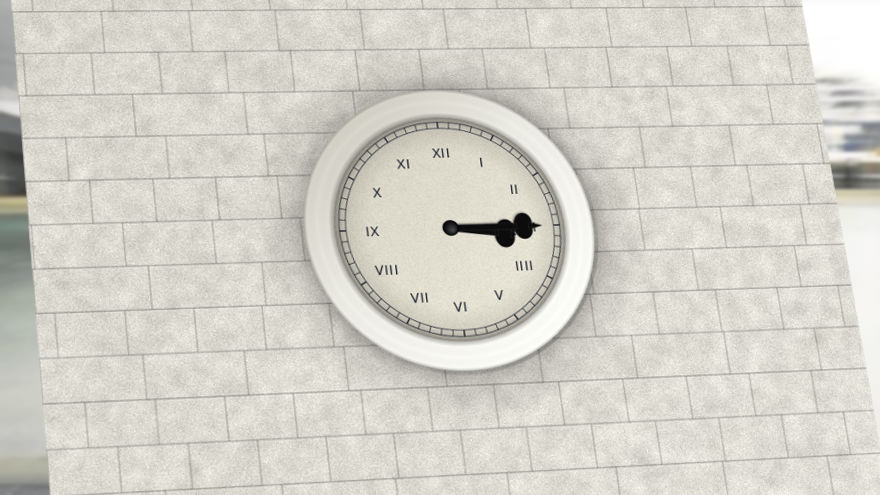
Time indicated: 3:15
